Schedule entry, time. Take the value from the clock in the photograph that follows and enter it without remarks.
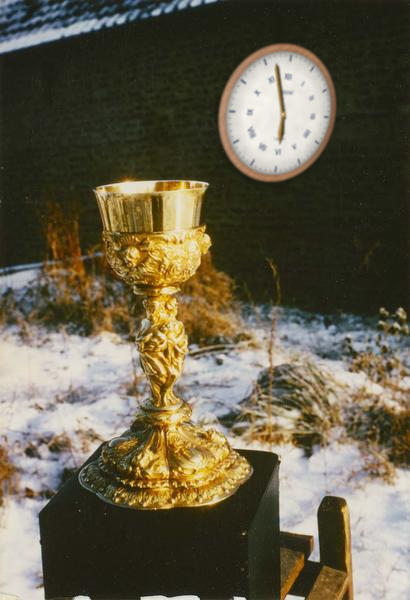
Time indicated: 5:57
